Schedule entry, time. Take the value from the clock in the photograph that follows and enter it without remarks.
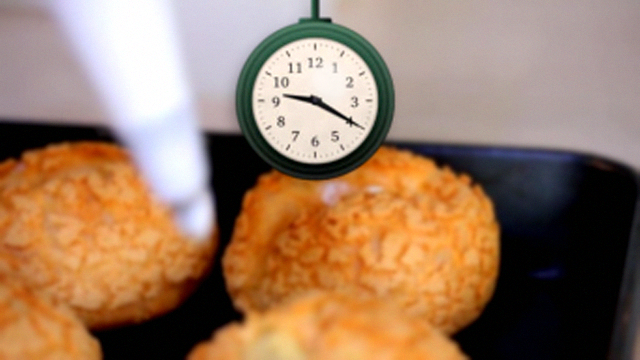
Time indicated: 9:20
